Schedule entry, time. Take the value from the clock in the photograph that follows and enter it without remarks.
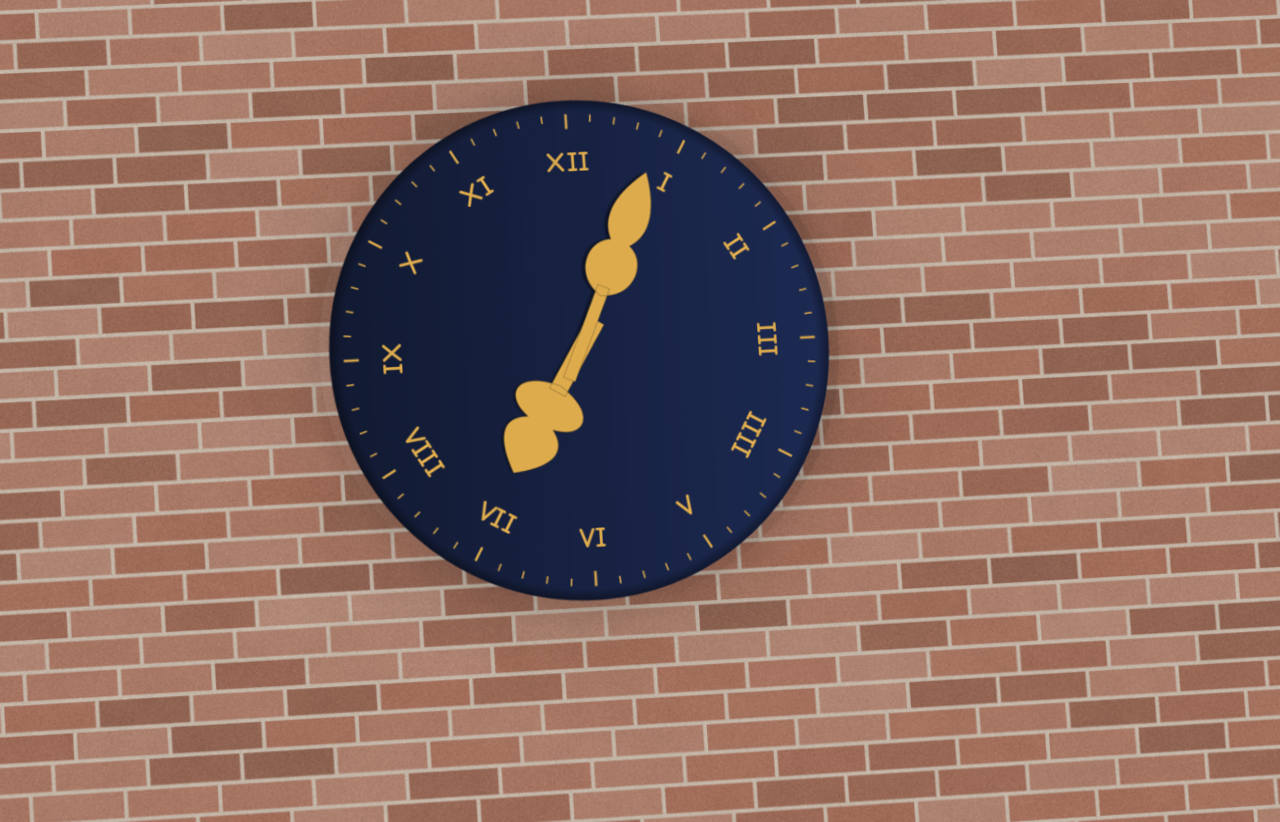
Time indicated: 7:04
